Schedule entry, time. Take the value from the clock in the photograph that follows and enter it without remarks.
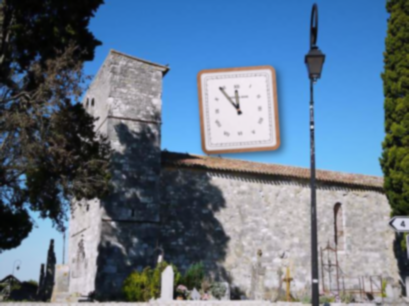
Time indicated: 11:54
